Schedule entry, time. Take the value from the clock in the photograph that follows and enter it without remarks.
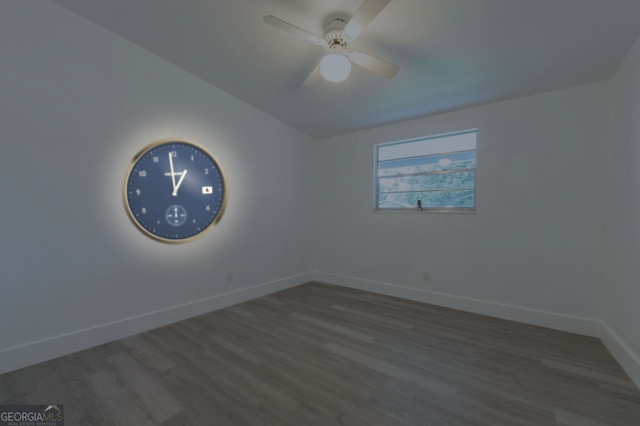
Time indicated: 12:59
